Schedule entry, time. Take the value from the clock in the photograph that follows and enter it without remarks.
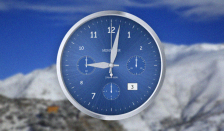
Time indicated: 9:02
